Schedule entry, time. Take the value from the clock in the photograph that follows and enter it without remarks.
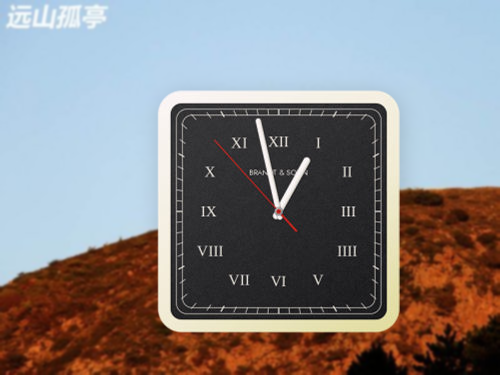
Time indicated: 12:57:53
